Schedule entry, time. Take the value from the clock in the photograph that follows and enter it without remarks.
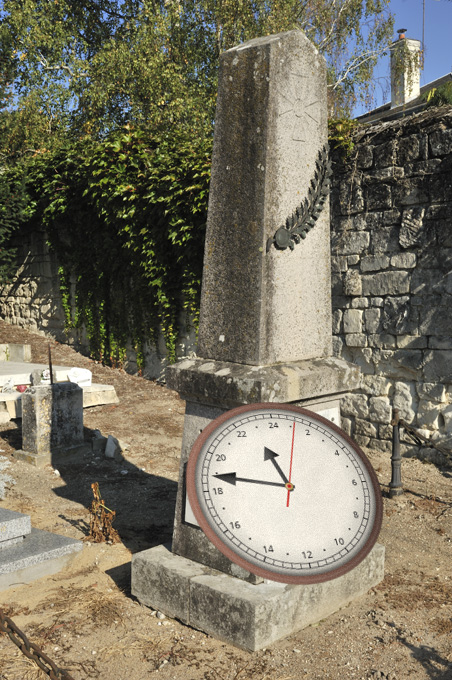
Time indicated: 22:47:03
